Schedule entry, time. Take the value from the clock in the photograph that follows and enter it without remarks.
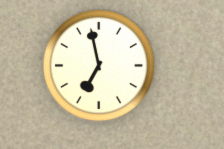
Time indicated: 6:58
